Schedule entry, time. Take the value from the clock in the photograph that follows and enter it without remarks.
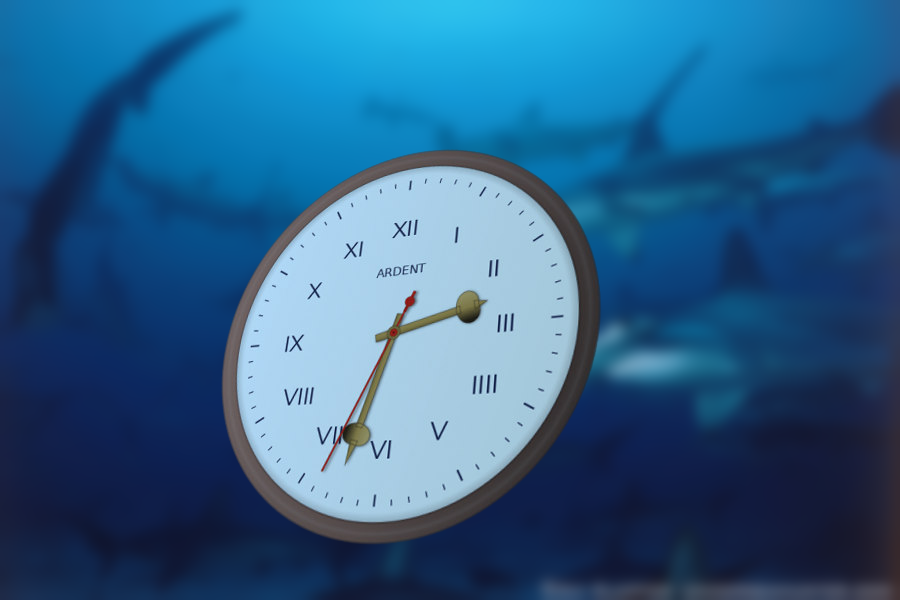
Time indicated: 2:32:34
